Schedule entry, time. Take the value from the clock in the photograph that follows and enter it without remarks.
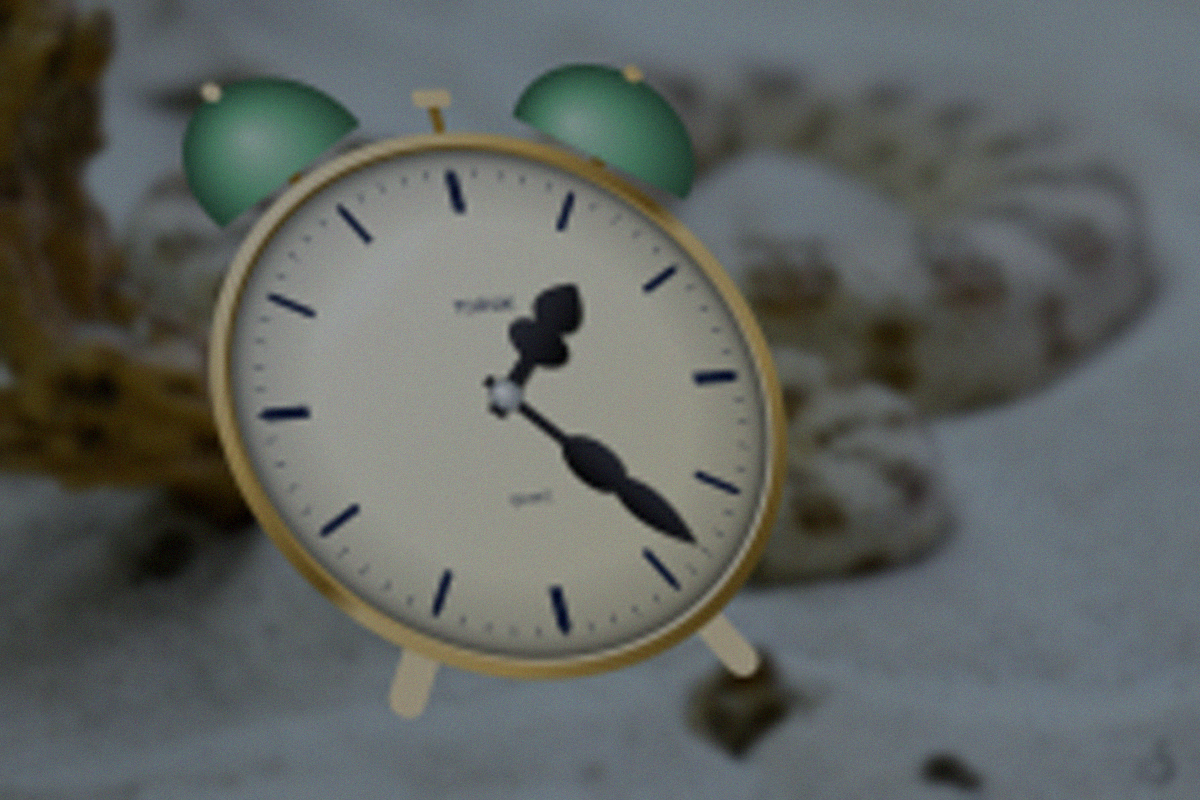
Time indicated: 1:23
